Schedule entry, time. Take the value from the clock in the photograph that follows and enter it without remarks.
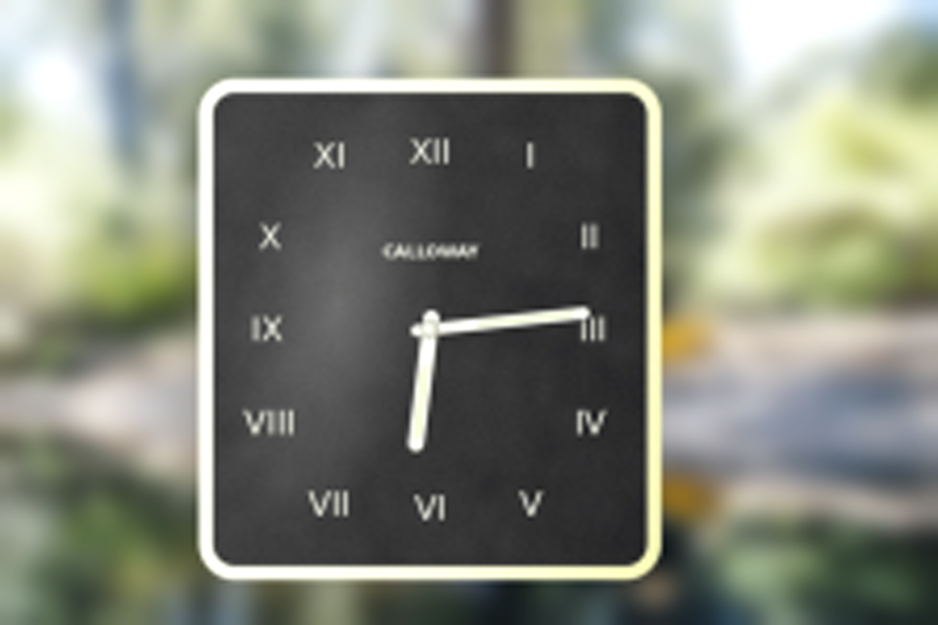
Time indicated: 6:14
